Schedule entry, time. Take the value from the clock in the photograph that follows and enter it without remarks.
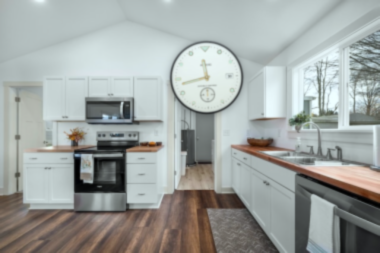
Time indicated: 11:43
